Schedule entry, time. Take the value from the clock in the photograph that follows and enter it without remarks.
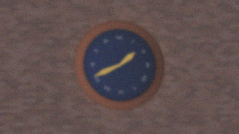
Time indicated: 1:41
